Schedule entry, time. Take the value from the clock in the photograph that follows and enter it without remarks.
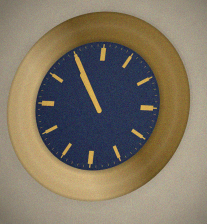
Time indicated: 10:55
